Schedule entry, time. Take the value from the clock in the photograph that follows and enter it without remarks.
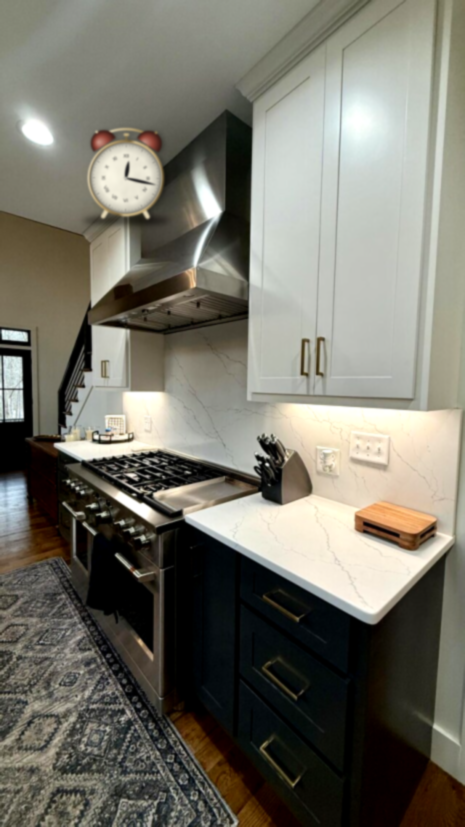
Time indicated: 12:17
